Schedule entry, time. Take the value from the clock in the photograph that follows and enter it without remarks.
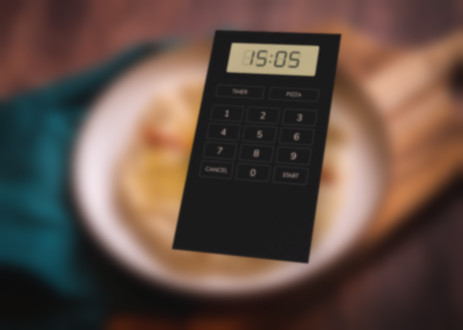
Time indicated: 15:05
